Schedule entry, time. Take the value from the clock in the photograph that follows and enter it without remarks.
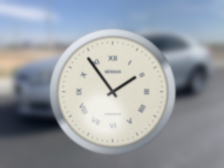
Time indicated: 1:54
